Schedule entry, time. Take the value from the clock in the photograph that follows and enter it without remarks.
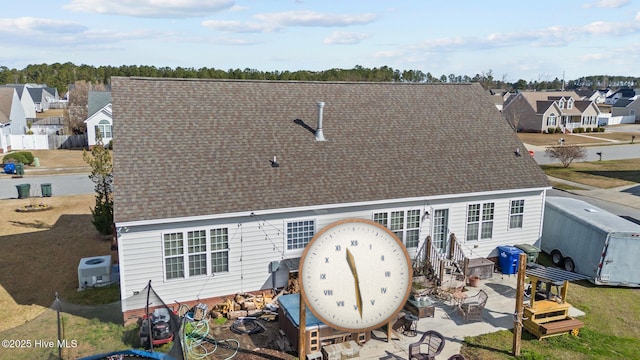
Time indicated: 11:29
